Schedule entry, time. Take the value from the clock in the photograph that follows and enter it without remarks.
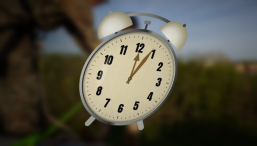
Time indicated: 12:04
